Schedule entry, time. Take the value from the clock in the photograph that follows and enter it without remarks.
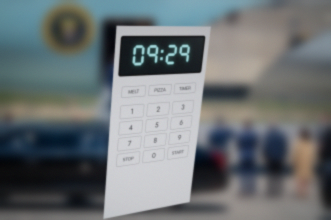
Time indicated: 9:29
